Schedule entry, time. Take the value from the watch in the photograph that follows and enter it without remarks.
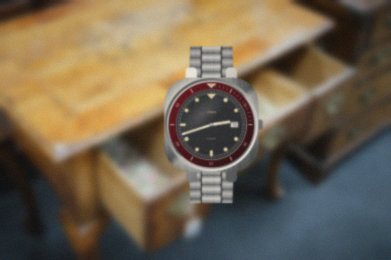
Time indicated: 2:42
